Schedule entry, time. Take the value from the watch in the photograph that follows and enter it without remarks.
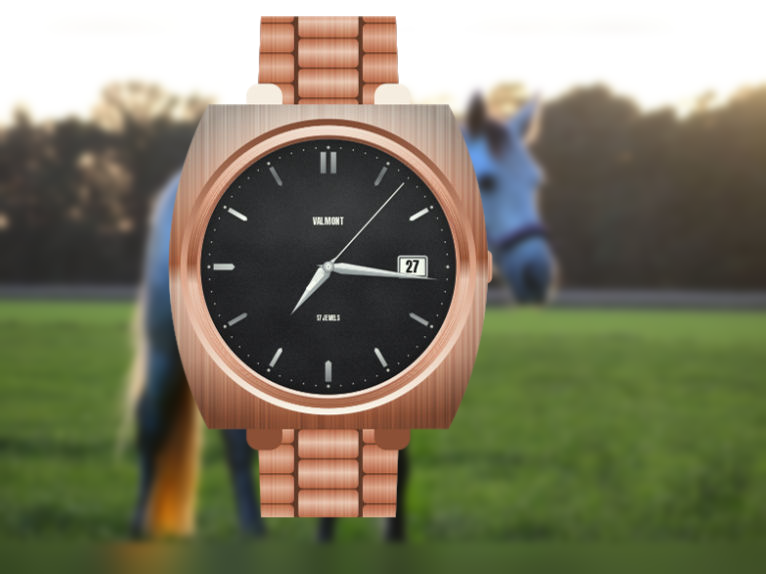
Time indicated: 7:16:07
